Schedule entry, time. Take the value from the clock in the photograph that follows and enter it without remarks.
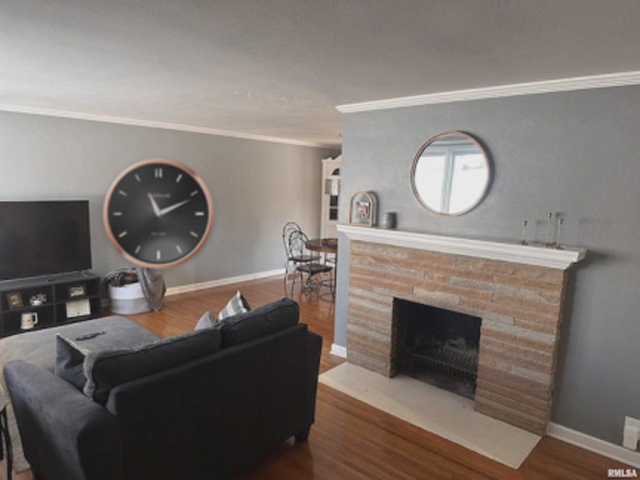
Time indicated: 11:11
